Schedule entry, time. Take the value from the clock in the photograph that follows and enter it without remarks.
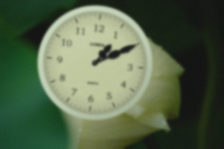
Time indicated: 1:10
